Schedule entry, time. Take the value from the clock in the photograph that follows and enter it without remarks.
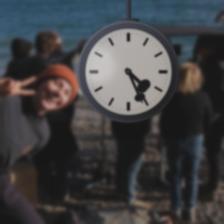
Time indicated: 4:26
